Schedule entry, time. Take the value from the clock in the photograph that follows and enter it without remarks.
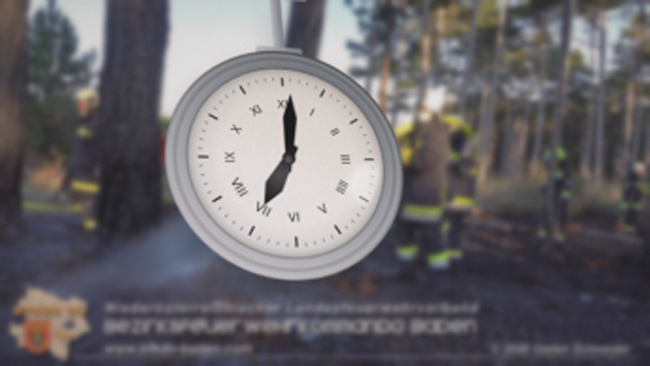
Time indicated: 7:01
